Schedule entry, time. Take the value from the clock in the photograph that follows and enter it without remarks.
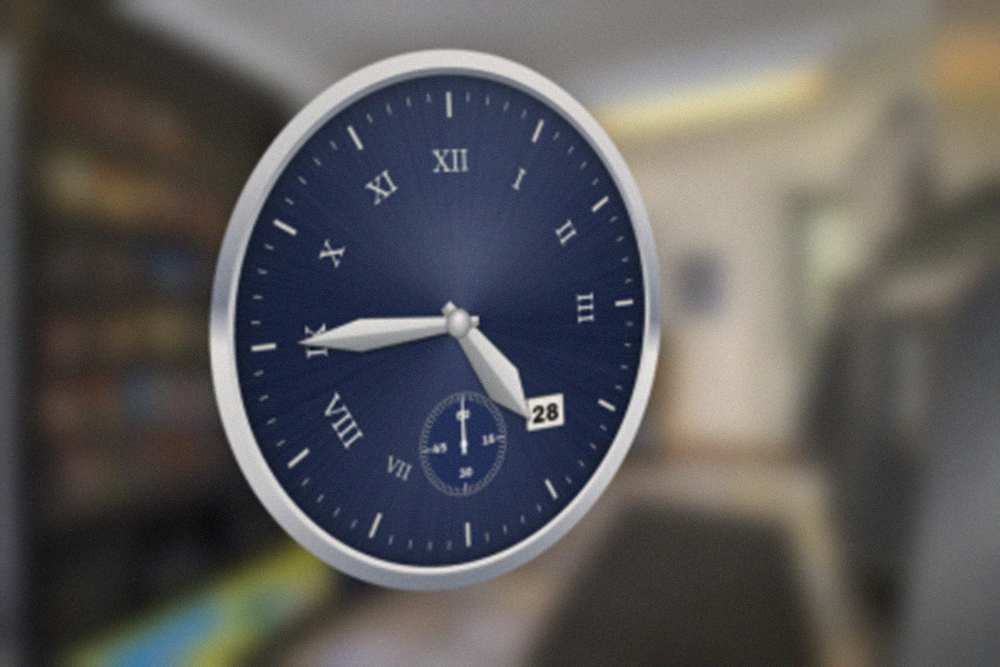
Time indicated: 4:45
